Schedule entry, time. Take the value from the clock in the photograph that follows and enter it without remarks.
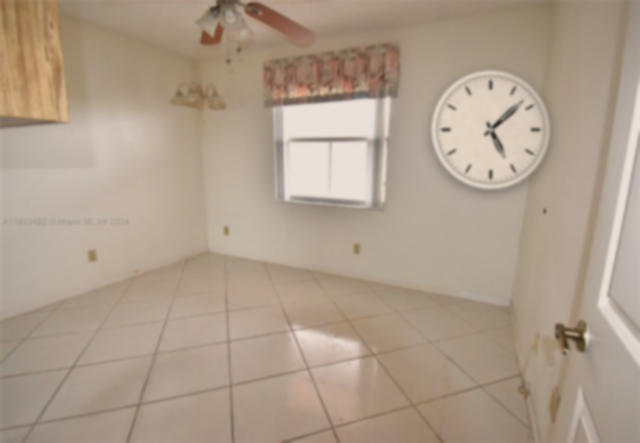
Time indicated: 5:08
